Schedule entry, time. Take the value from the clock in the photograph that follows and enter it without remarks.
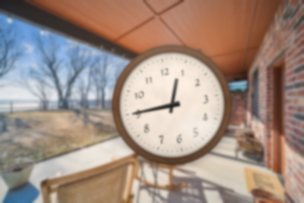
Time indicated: 12:45
